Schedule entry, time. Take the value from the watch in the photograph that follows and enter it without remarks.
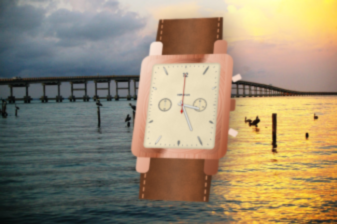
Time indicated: 3:26
